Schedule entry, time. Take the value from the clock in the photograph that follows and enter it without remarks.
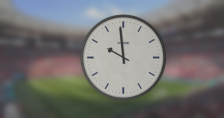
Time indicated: 9:59
